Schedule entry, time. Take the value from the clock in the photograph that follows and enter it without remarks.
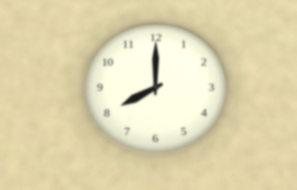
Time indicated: 8:00
